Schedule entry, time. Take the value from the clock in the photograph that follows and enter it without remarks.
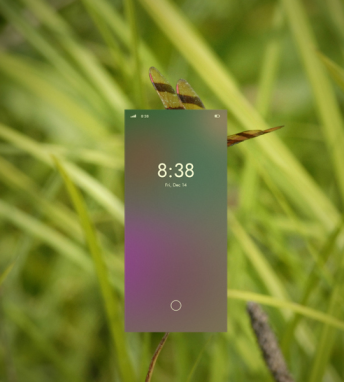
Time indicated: 8:38
